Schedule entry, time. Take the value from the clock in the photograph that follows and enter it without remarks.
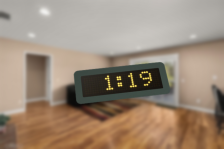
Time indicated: 1:19
